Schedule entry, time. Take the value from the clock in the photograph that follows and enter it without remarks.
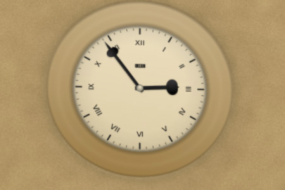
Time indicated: 2:54
